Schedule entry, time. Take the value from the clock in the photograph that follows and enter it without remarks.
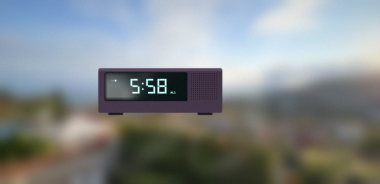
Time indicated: 5:58
